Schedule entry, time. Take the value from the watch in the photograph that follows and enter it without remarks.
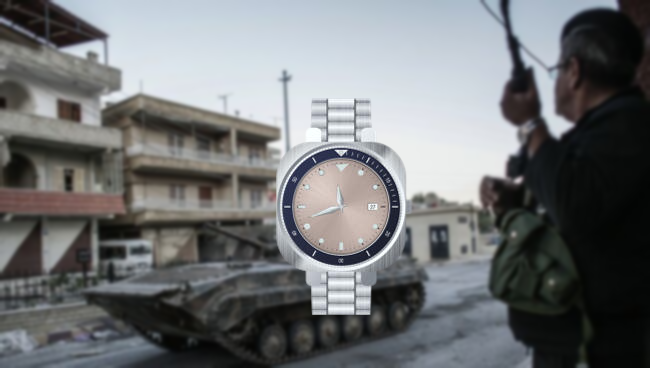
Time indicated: 11:42
